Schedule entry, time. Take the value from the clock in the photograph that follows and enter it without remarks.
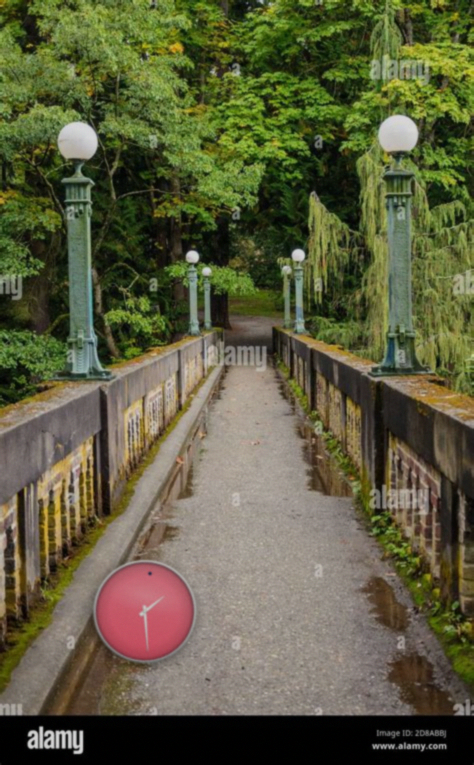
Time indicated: 1:28
